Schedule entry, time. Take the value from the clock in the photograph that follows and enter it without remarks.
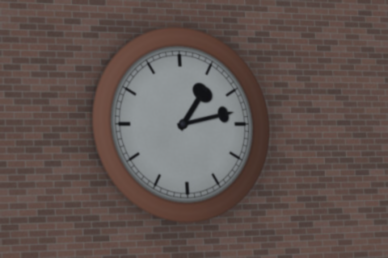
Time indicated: 1:13
